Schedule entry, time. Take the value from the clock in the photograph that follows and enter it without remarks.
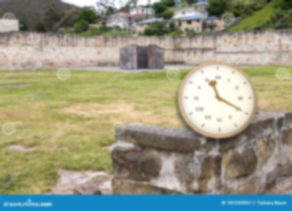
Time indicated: 11:20
